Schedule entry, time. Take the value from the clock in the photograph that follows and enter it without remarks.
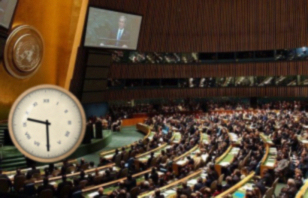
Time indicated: 9:30
